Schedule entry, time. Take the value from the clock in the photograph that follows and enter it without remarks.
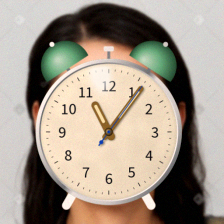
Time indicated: 11:06:06
